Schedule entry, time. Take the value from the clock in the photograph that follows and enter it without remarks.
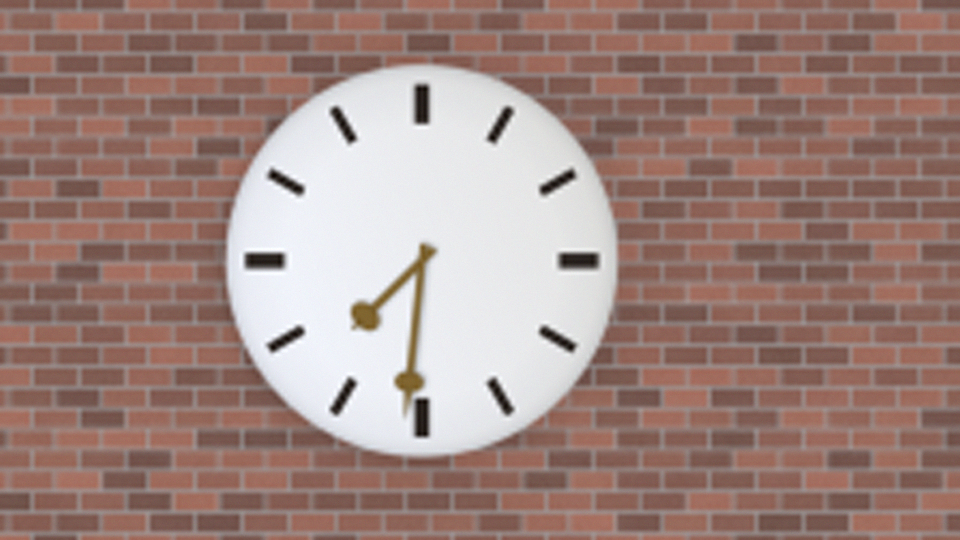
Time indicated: 7:31
